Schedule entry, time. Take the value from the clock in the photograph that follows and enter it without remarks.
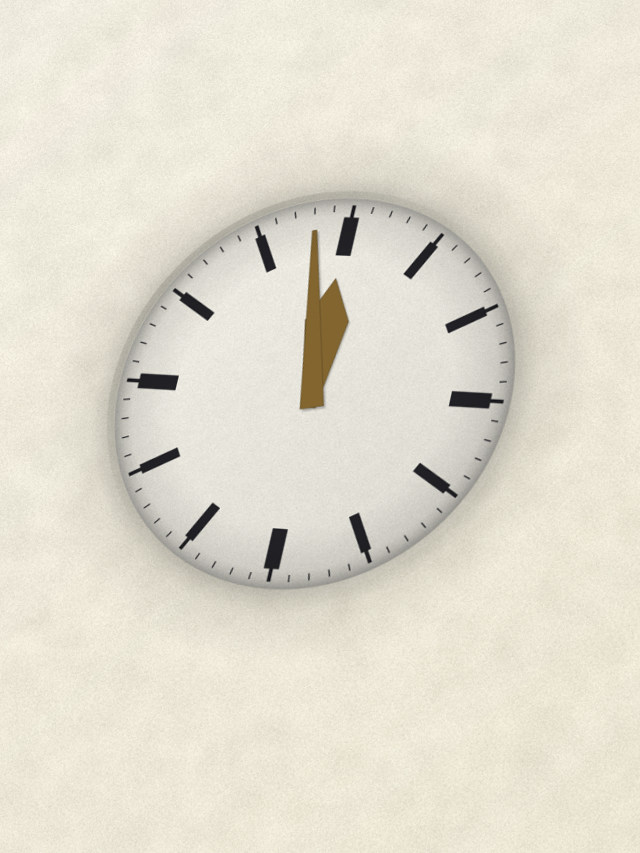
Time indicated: 11:58
